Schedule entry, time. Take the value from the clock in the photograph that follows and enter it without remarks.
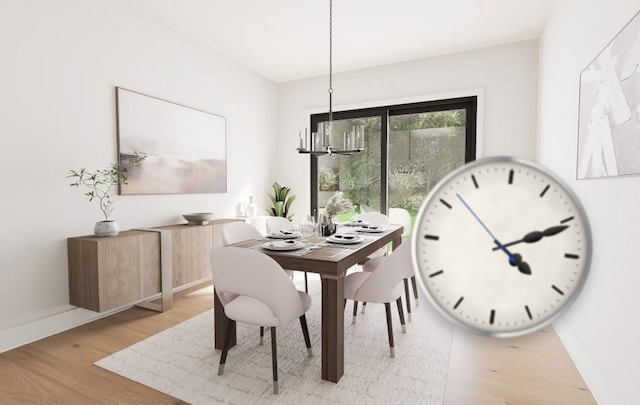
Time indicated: 4:10:52
